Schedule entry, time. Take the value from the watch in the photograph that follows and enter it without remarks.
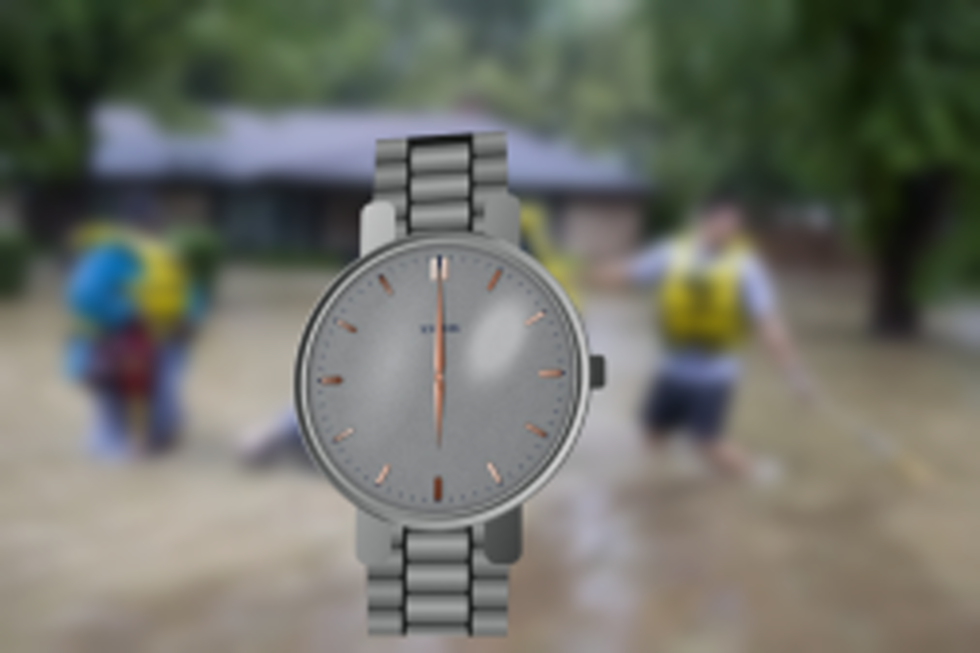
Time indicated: 6:00
